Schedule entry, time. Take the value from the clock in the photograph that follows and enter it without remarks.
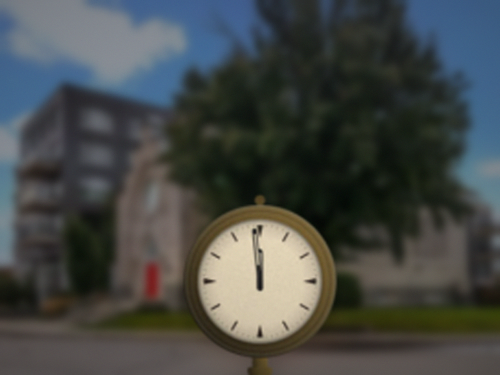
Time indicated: 11:59
